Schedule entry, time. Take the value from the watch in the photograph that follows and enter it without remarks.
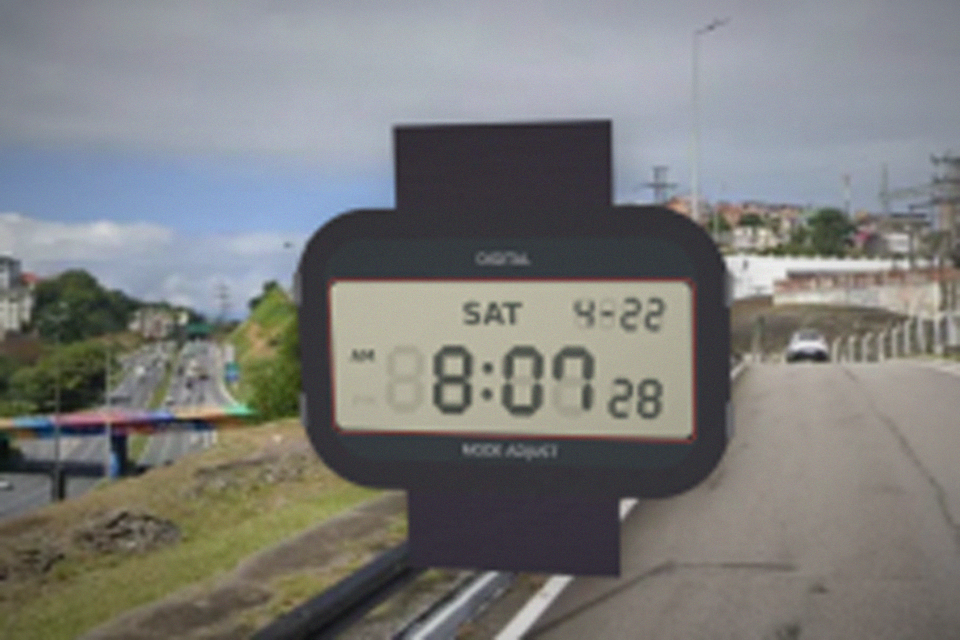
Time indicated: 8:07:28
